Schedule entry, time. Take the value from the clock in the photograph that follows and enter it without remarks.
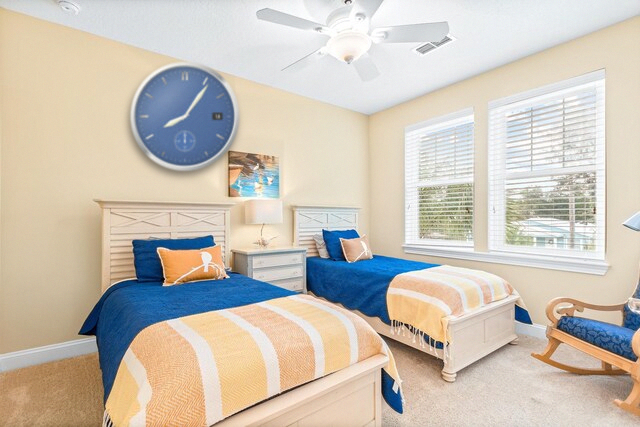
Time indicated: 8:06
